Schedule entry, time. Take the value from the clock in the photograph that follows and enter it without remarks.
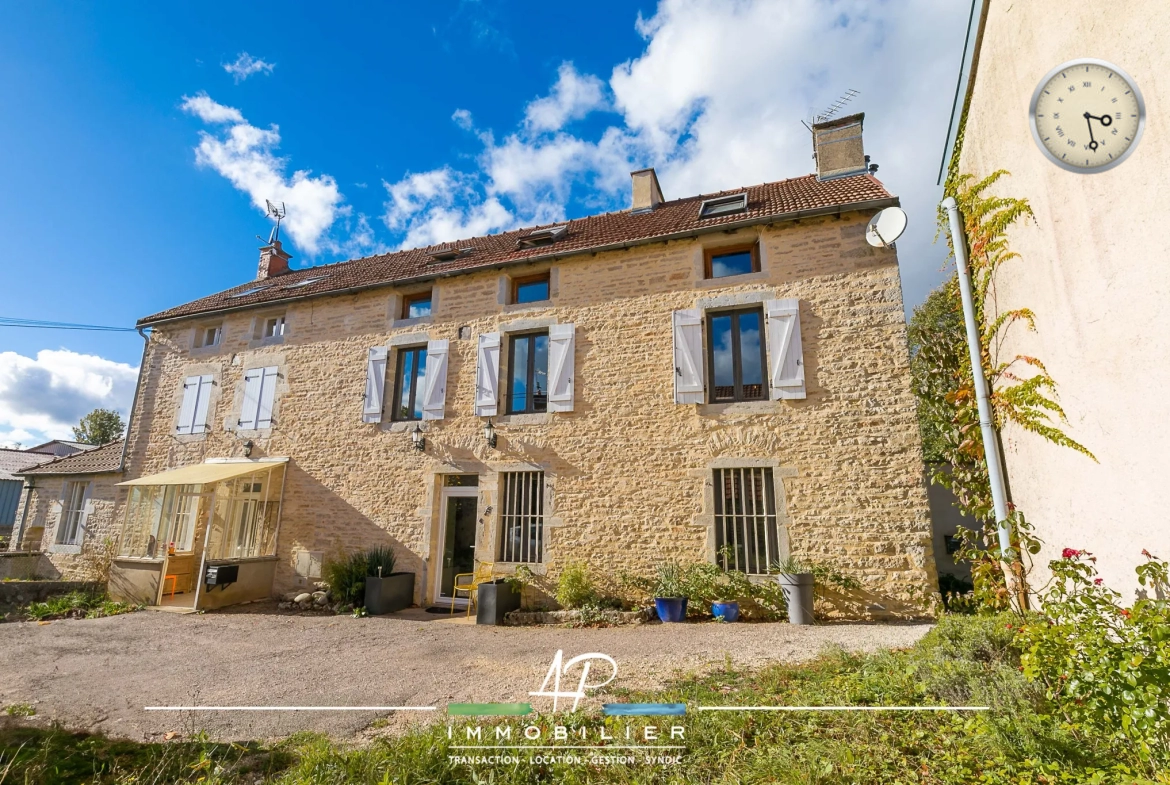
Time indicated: 3:28
